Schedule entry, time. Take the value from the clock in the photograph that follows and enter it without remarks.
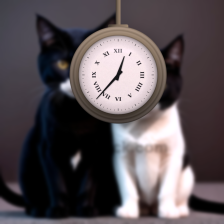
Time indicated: 12:37
